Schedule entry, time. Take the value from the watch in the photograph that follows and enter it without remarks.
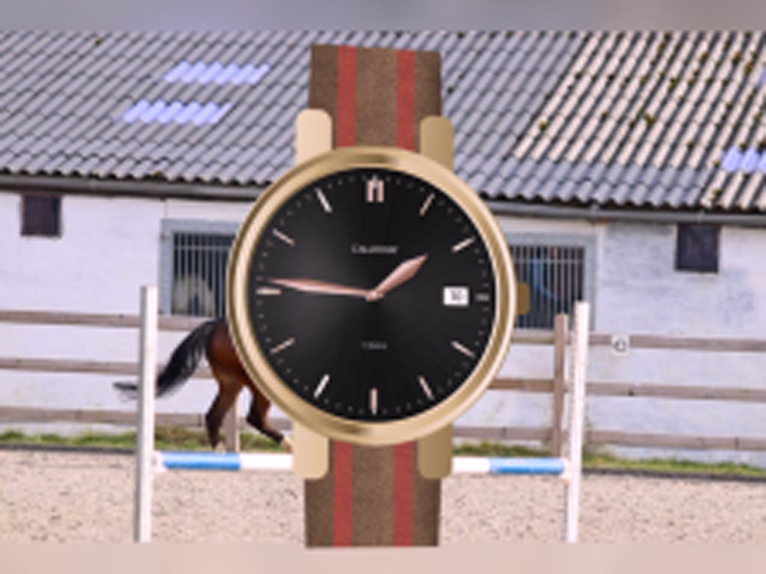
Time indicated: 1:46
